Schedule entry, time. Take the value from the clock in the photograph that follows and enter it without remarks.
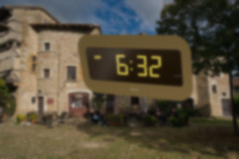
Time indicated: 6:32
